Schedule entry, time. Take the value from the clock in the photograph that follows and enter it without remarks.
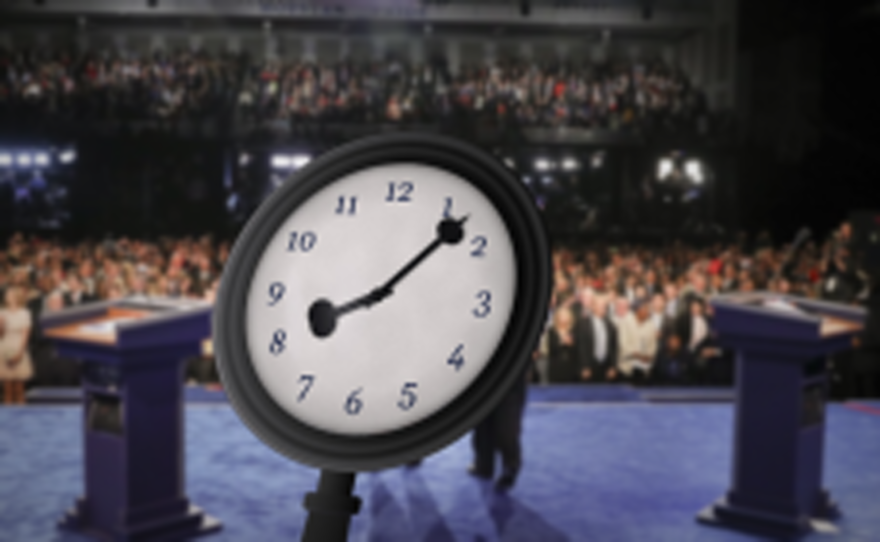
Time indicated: 8:07
